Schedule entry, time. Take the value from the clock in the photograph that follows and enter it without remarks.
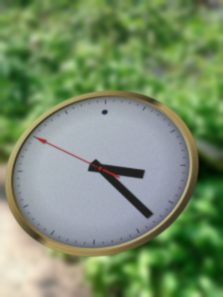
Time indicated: 3:22:50
